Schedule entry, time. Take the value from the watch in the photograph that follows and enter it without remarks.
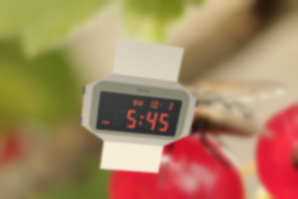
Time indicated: 5:45
